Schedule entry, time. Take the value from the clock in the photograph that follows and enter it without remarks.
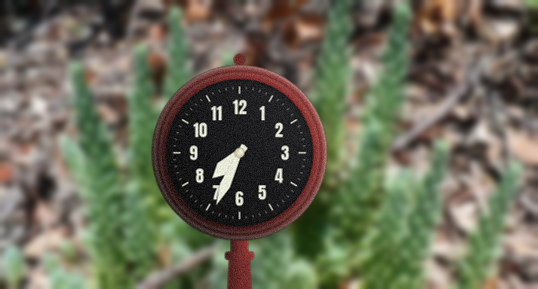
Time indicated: 7:34
